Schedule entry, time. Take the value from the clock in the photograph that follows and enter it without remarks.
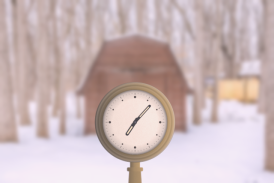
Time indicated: 7:07
